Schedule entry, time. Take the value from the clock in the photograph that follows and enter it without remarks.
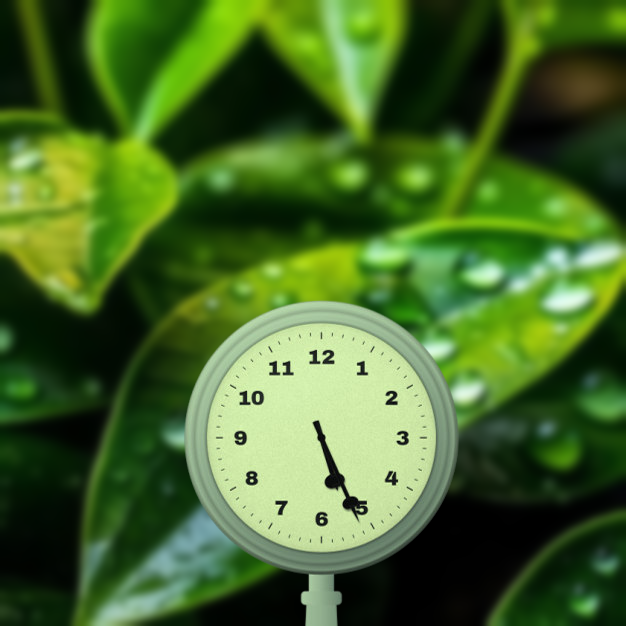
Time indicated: 5:26
